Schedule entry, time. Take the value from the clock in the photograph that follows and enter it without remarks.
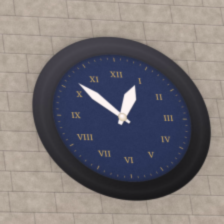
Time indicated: 12:52
